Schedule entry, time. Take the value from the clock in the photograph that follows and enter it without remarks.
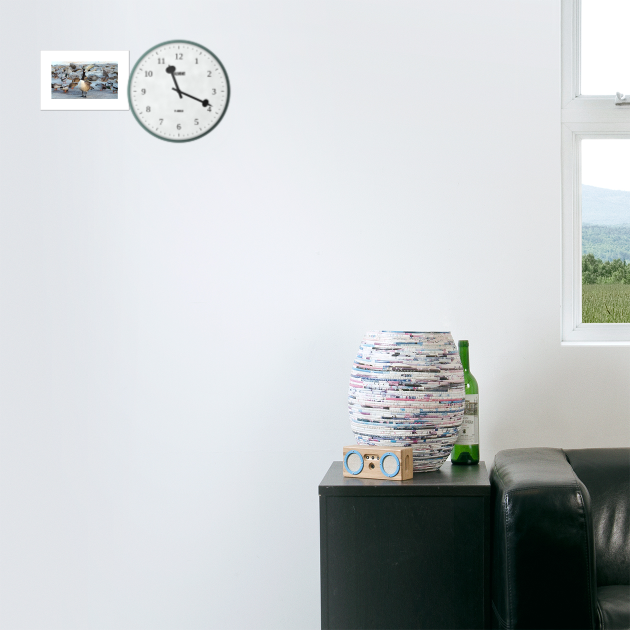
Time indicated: 11:19
